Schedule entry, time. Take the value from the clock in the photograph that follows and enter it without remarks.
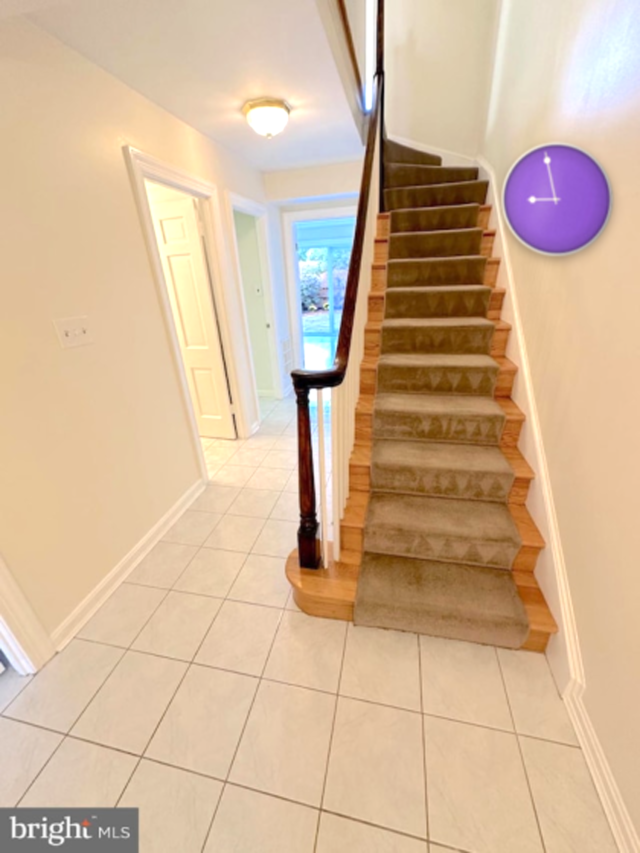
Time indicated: 8:58
